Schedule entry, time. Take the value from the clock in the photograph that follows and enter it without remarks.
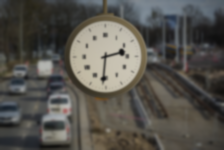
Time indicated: 2:31
